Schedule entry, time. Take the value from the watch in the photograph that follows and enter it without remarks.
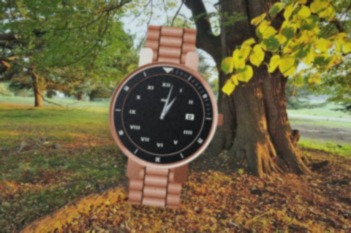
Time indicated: 1:02
